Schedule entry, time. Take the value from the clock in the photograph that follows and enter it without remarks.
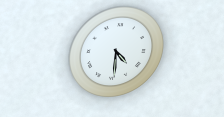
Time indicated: 4:29
